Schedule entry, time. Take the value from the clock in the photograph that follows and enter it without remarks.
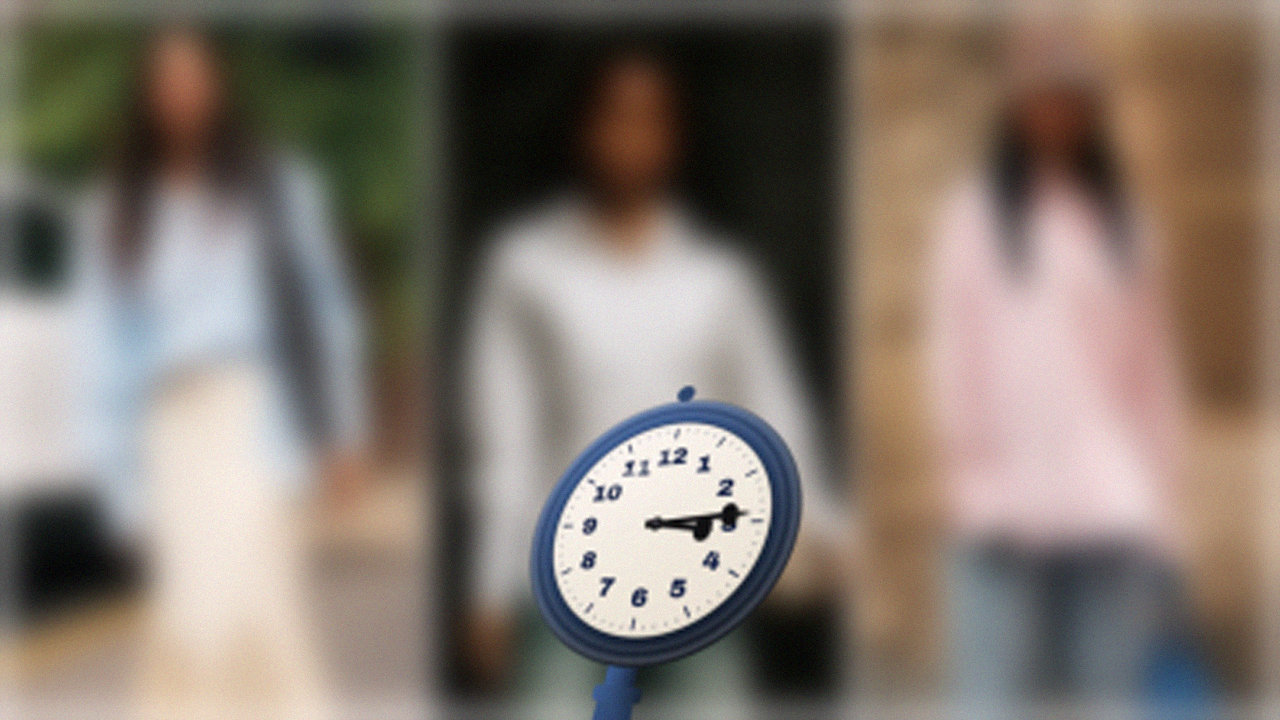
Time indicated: 3:14
